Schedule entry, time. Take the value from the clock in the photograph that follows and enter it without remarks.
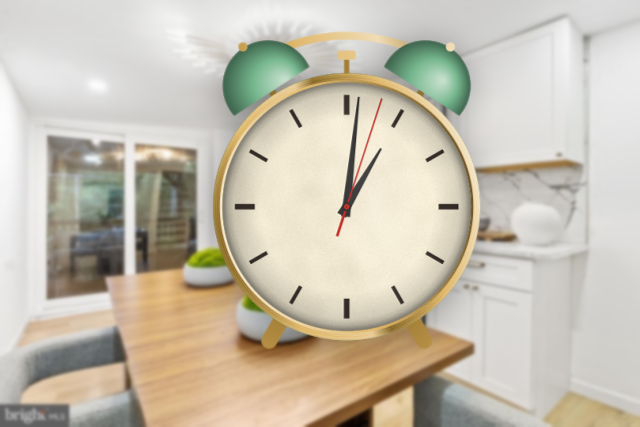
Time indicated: 1:01:03
